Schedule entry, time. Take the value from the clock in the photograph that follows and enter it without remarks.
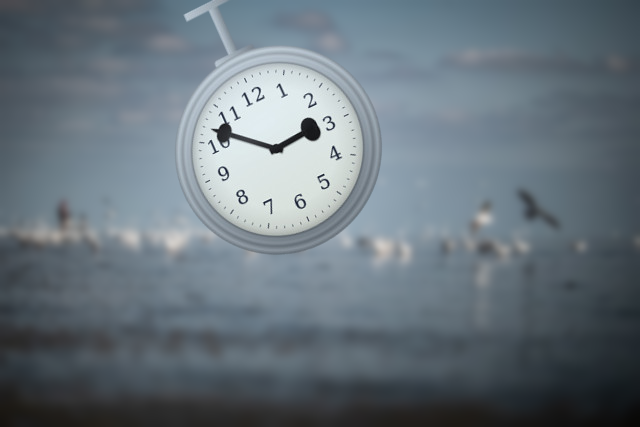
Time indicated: 2:52
